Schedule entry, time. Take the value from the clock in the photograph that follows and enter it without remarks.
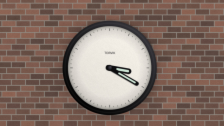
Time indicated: 3:20
